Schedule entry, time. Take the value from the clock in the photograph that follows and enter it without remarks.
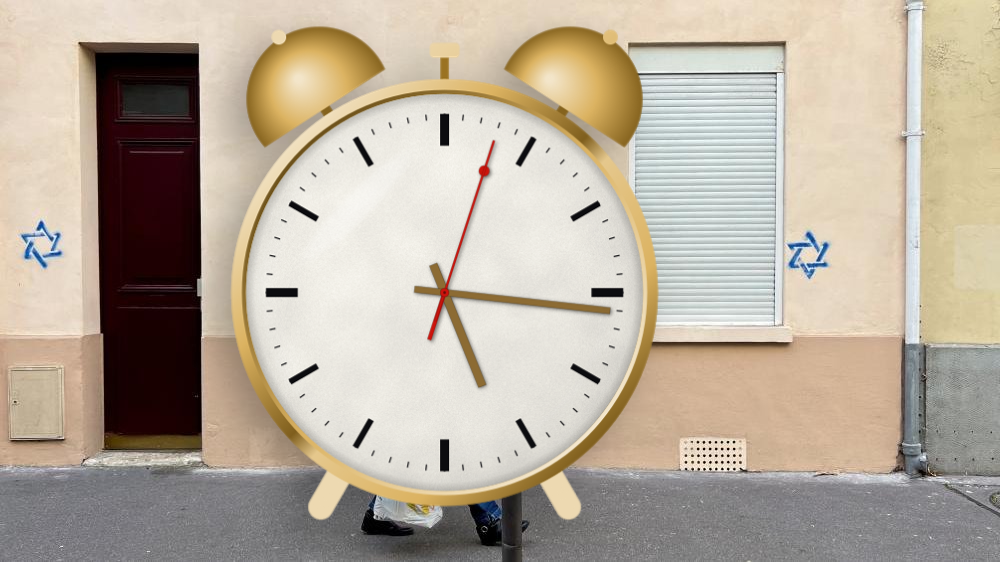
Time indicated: 5:16:03
